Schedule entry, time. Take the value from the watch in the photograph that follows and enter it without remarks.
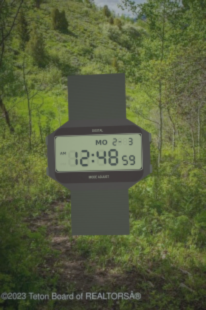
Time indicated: 12:48:59
